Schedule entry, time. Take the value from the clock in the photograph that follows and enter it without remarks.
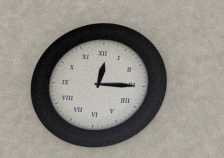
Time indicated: 12:15
